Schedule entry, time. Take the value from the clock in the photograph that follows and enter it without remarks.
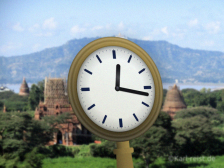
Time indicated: 12:17
